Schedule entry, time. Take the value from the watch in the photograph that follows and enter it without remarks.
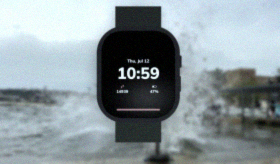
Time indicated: 10:59
